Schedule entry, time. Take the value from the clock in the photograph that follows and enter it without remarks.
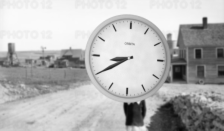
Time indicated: 8:40
